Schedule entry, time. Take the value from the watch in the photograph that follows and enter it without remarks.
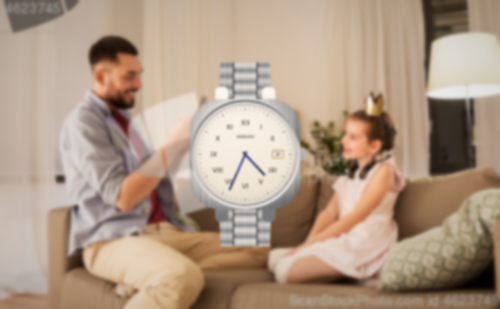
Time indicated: 4:34
